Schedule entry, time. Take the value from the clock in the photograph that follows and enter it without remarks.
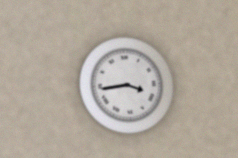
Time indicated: 3:44
